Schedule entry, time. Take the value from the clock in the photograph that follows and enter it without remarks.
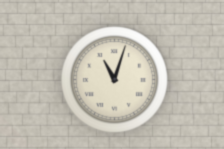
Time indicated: 11:03
